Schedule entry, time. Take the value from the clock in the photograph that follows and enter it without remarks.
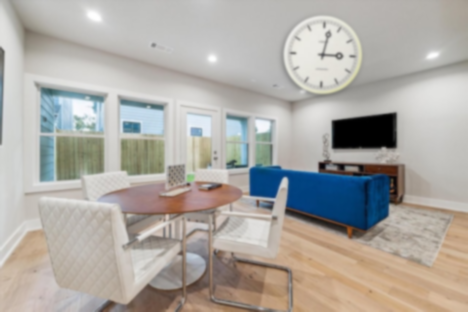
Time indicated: 3:02
